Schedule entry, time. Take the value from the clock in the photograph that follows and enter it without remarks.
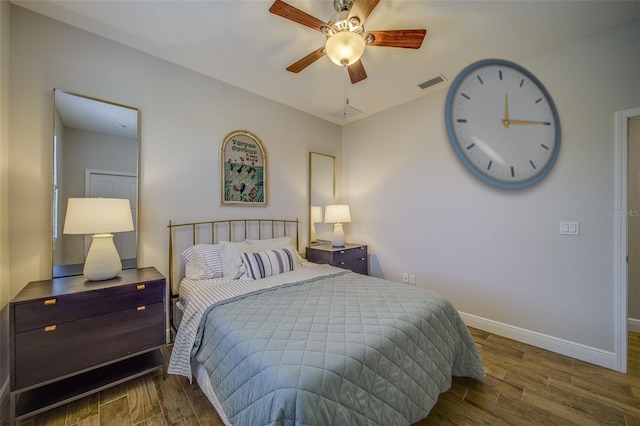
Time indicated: 12:15
